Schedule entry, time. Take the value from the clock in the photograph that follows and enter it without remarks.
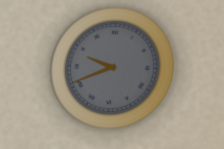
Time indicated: 9:41
